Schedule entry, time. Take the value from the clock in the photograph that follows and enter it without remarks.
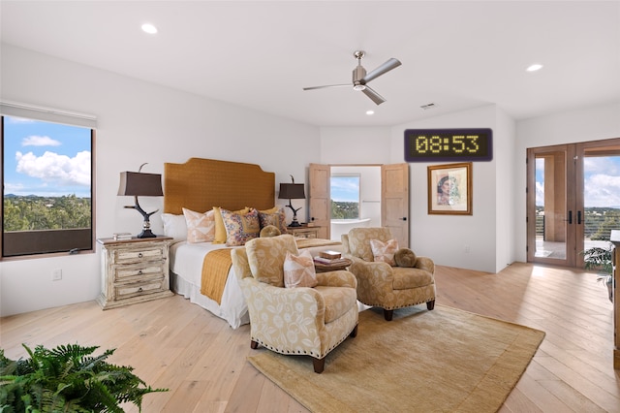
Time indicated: 8:53
